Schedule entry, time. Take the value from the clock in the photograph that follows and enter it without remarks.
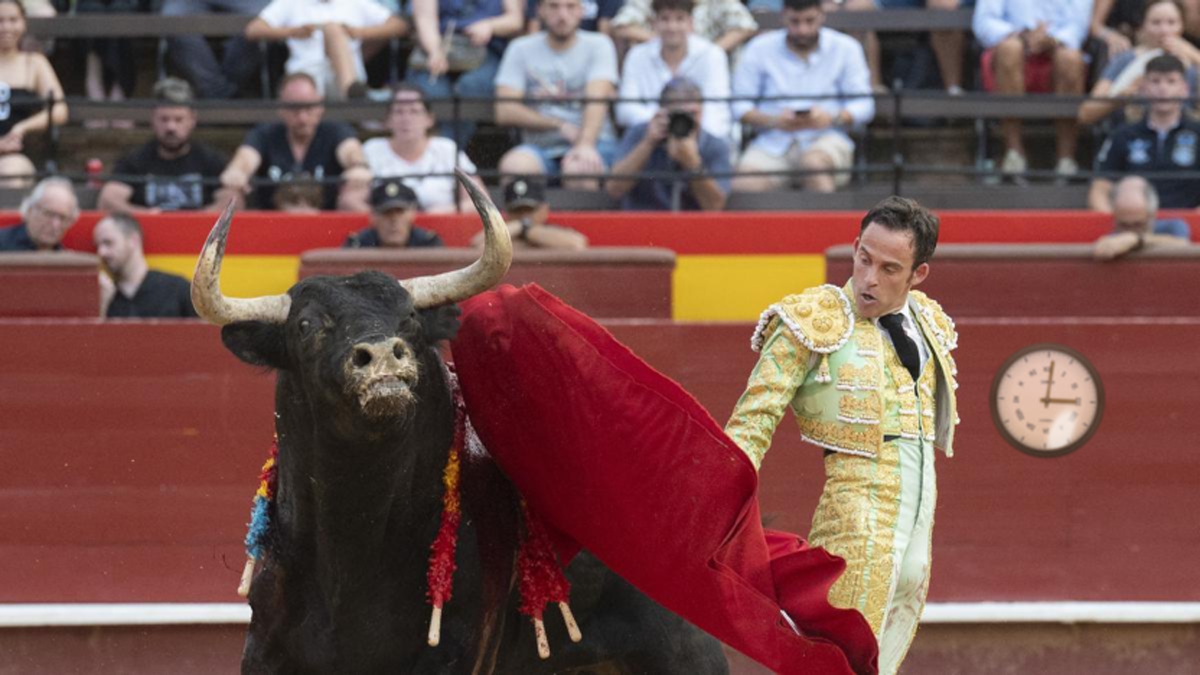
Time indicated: 3:01
